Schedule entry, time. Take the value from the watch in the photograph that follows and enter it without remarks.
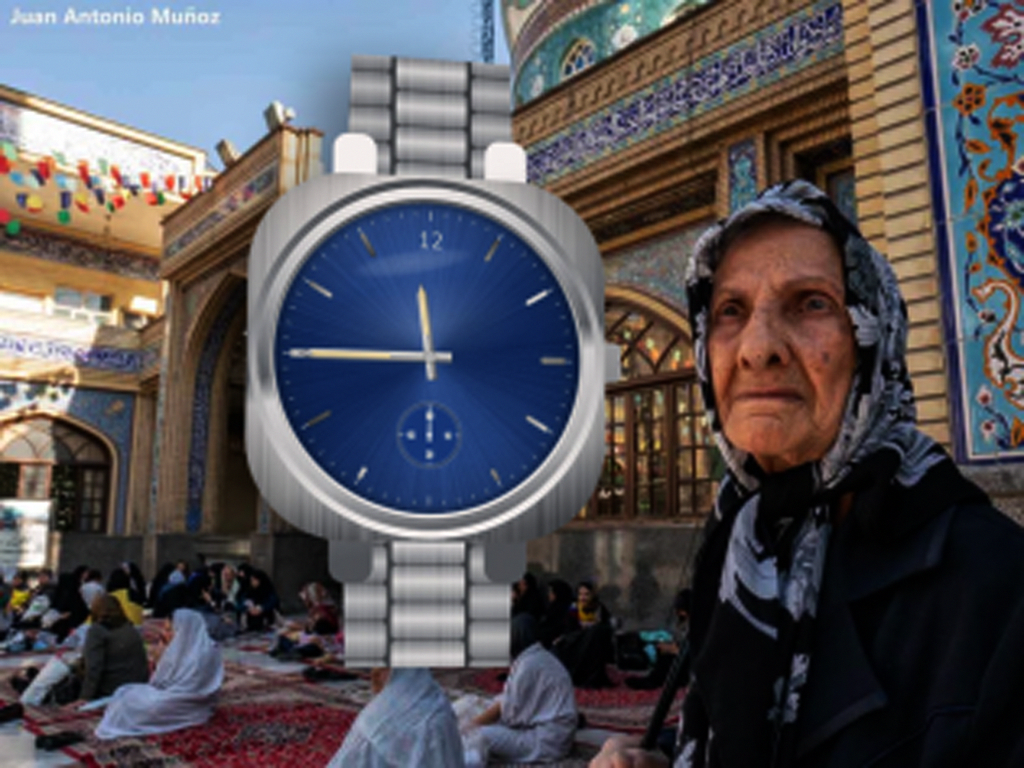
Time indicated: 11:45
